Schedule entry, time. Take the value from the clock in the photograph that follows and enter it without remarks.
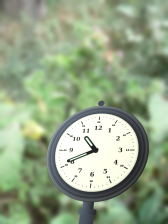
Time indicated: 10:41
